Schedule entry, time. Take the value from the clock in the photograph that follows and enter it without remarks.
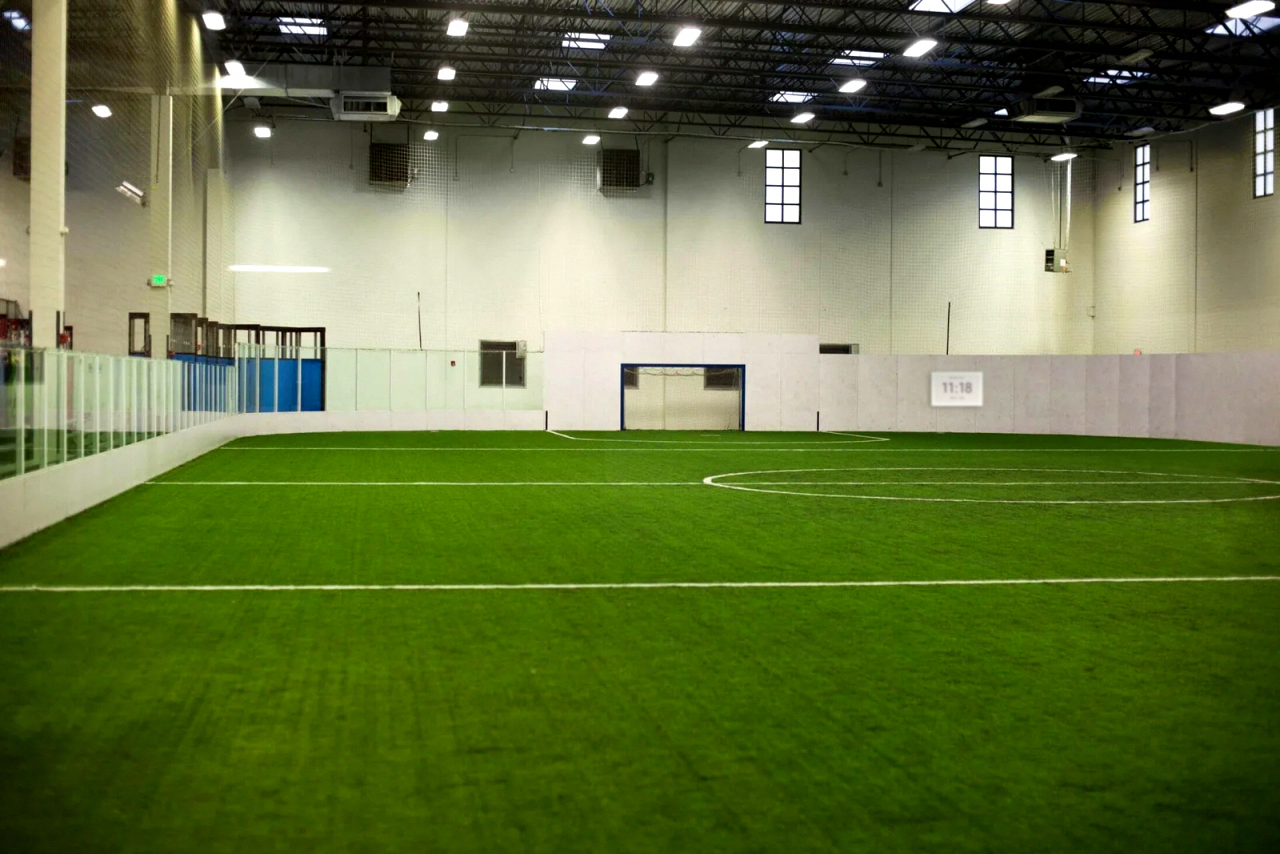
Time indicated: 11:18
